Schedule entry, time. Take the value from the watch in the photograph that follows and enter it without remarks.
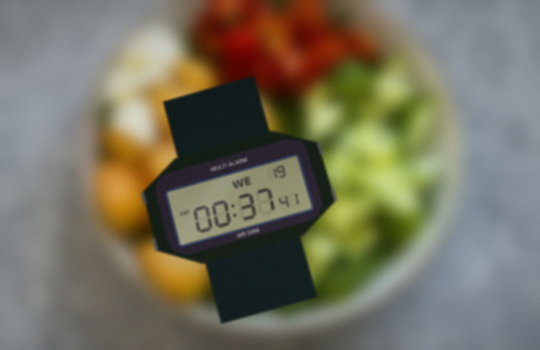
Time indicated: 0:37:41
